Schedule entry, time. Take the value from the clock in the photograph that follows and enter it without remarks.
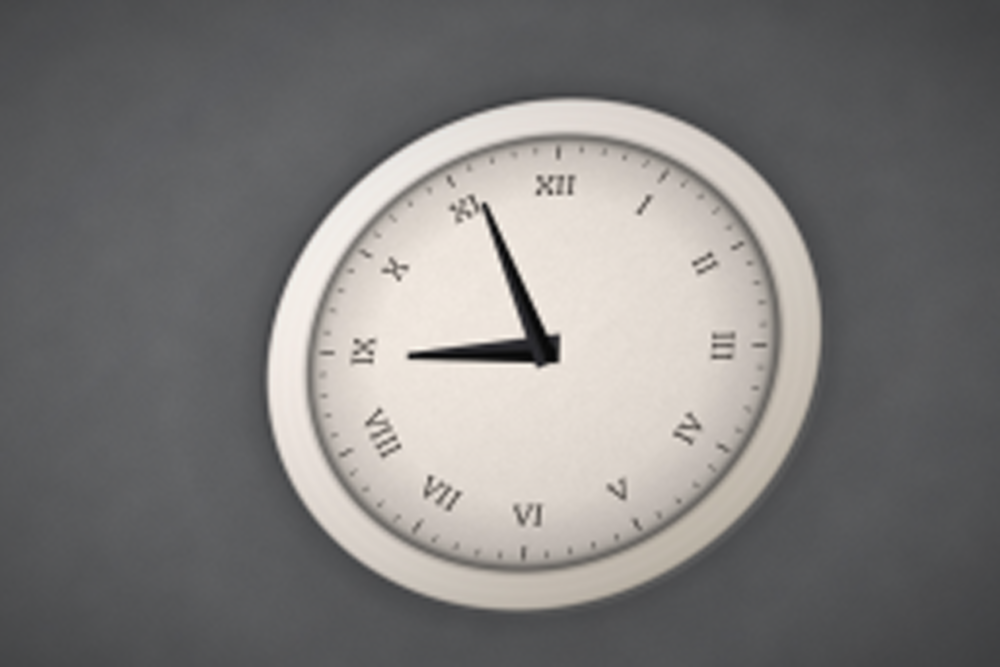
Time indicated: 8:56
